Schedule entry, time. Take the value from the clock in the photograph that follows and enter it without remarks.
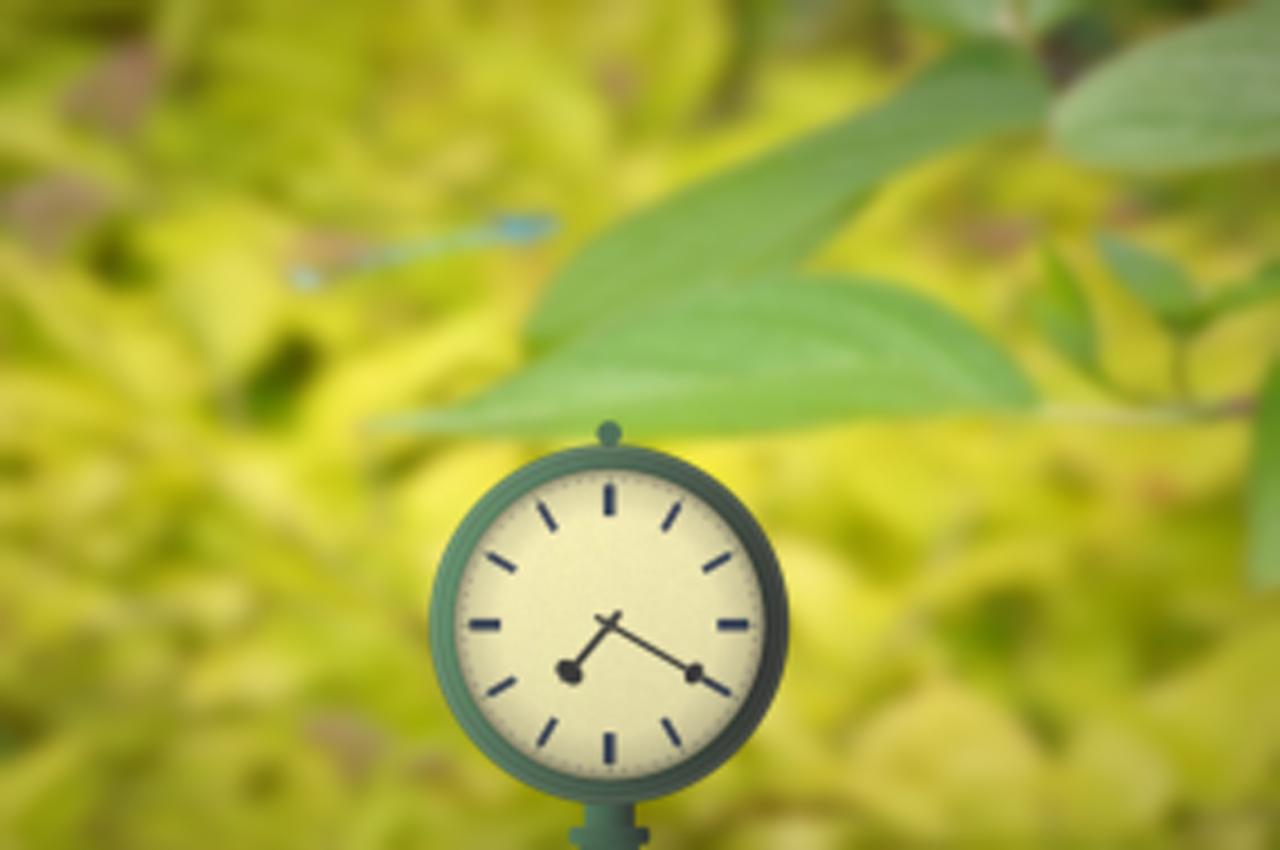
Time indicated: 7:20
